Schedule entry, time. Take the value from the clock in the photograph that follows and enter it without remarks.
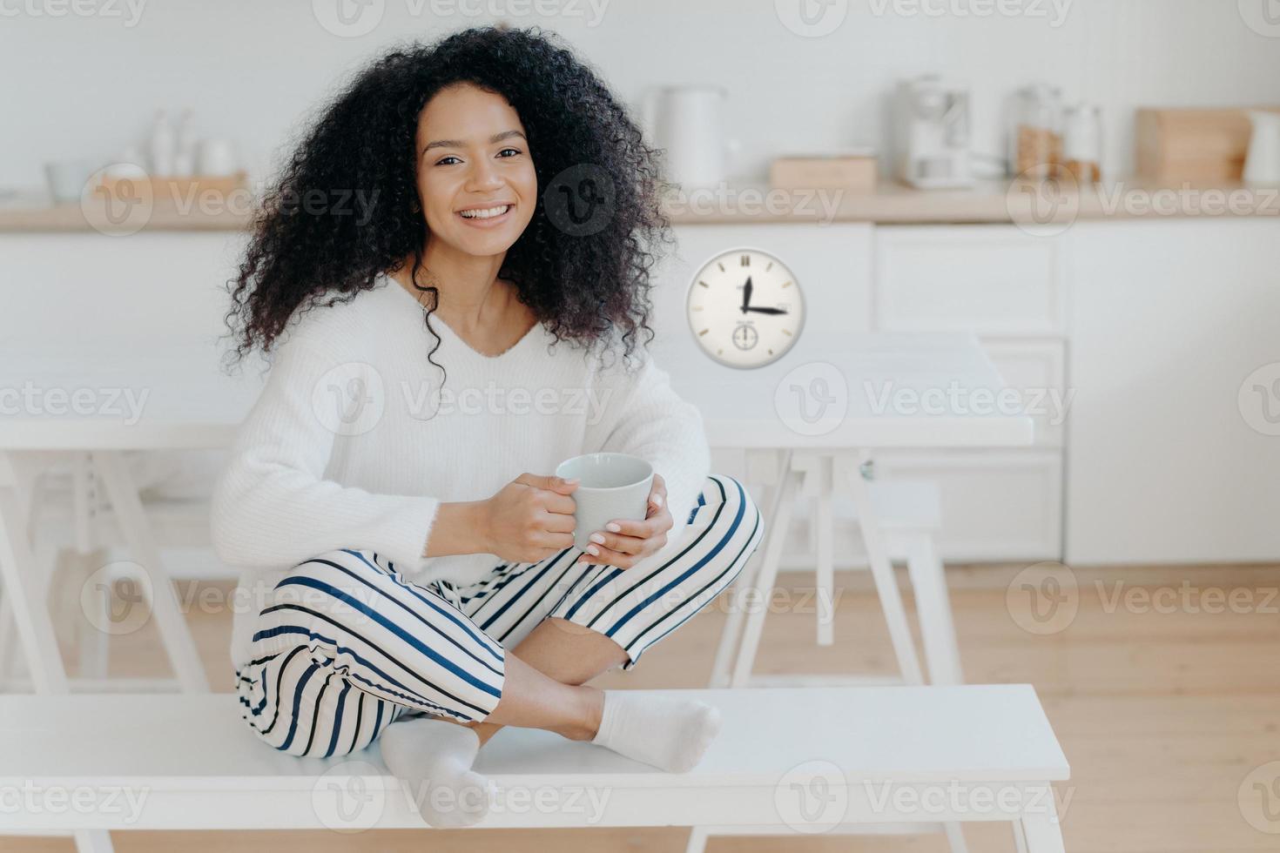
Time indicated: 12:16
